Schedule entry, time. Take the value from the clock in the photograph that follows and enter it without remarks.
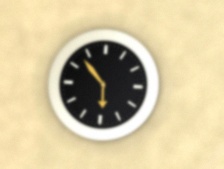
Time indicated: 5:53
